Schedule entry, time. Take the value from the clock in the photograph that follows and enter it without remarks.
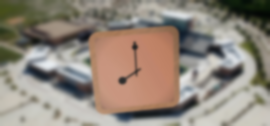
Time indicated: 8:00
